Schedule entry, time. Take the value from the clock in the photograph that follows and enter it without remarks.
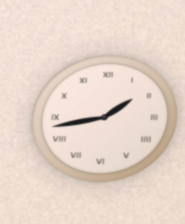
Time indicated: 1:43
